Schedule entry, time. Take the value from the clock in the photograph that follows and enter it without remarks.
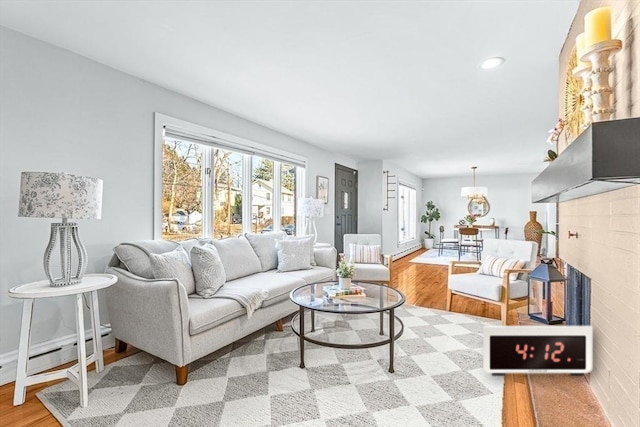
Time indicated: 4:12
